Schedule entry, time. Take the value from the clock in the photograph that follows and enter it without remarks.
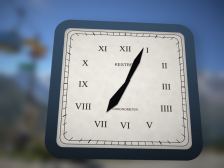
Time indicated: 7:04
